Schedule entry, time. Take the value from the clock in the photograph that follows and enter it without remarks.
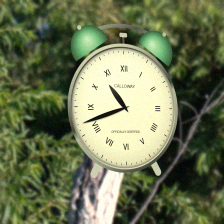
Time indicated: 10:42
